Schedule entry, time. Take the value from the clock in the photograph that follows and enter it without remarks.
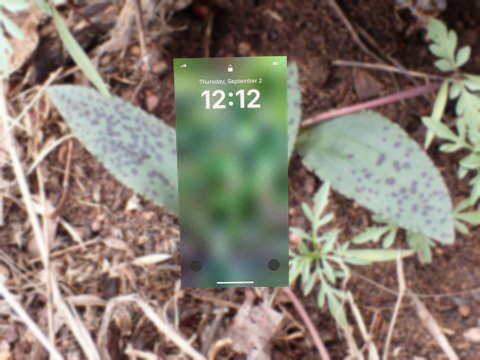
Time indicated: 12:12
